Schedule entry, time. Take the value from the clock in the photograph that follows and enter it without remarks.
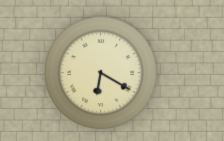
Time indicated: 6:20
